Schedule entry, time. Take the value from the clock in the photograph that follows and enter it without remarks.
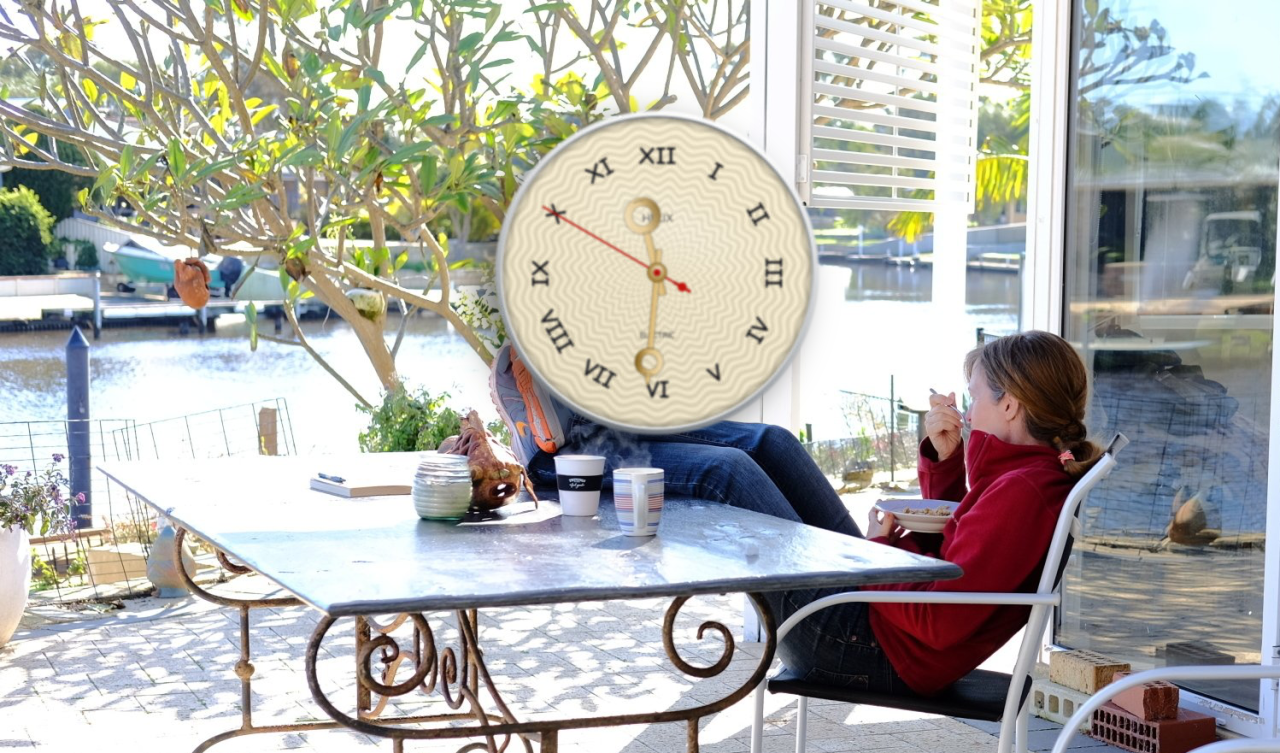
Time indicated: 11:30:50
